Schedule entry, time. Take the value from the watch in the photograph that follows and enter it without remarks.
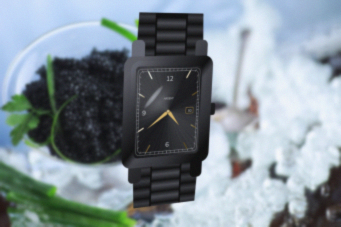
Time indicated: 4:39
